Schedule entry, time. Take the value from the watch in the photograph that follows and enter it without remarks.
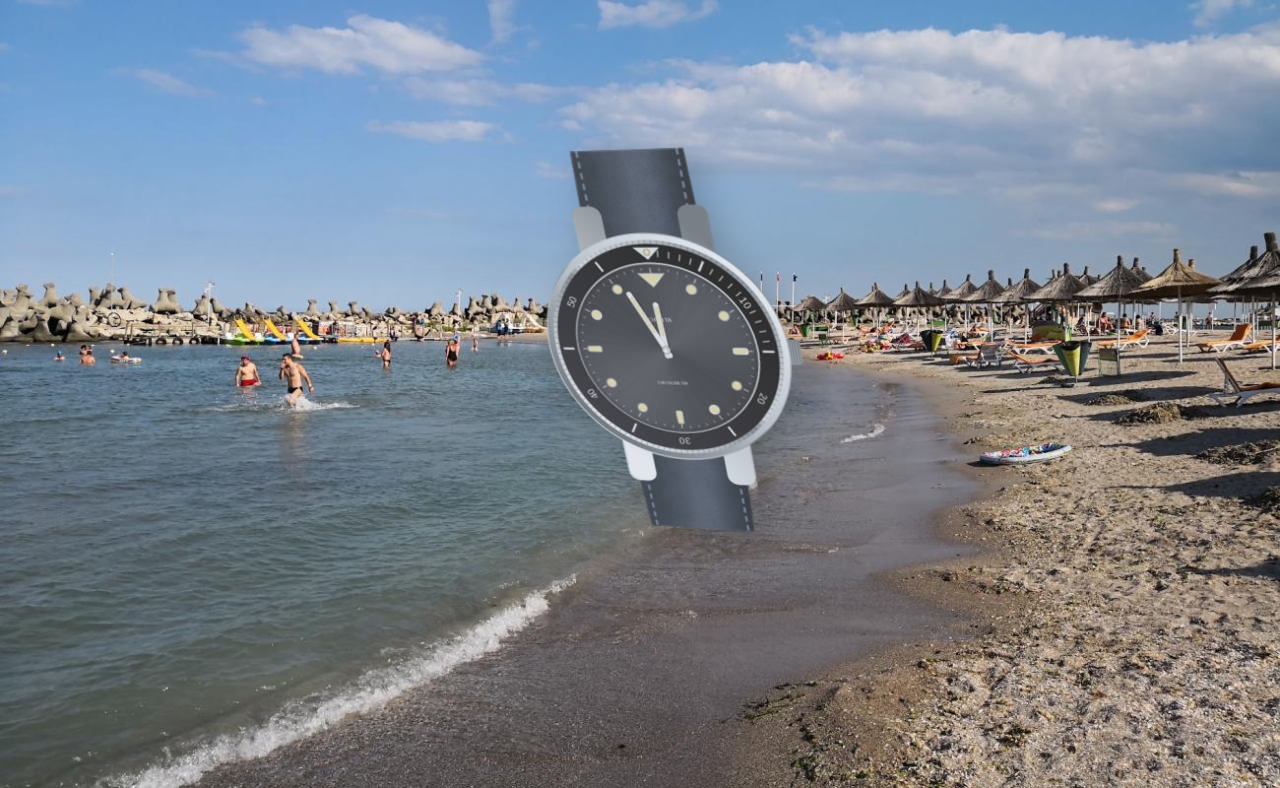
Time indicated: 11:56
